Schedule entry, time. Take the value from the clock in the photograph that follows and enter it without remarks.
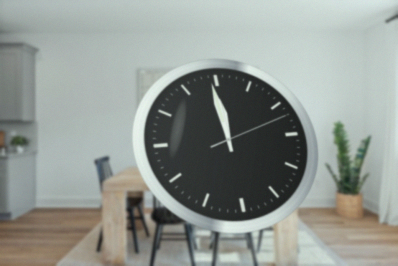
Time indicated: 11:59:12
